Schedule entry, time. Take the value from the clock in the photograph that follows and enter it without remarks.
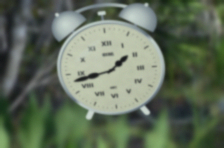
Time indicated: 1:43
